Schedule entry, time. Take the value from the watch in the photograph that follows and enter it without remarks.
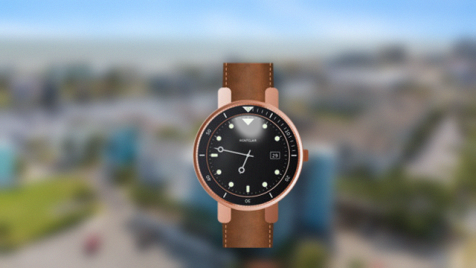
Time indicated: 6:47
